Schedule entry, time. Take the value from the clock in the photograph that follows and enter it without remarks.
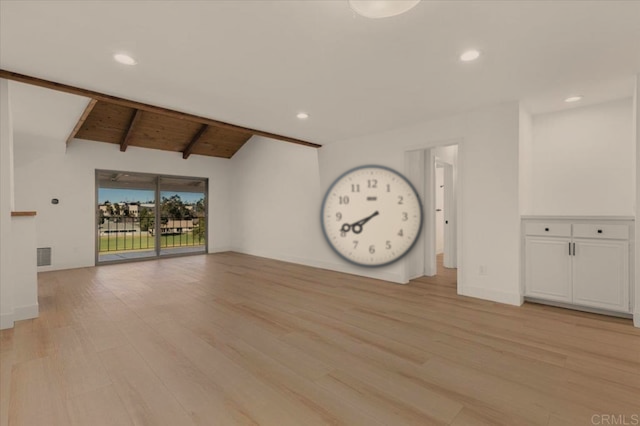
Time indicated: 7:41
